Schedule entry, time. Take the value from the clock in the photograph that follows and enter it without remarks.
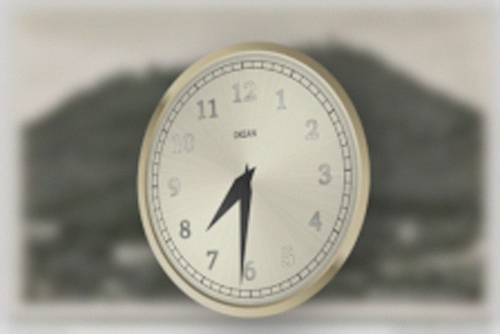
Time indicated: 7:31
